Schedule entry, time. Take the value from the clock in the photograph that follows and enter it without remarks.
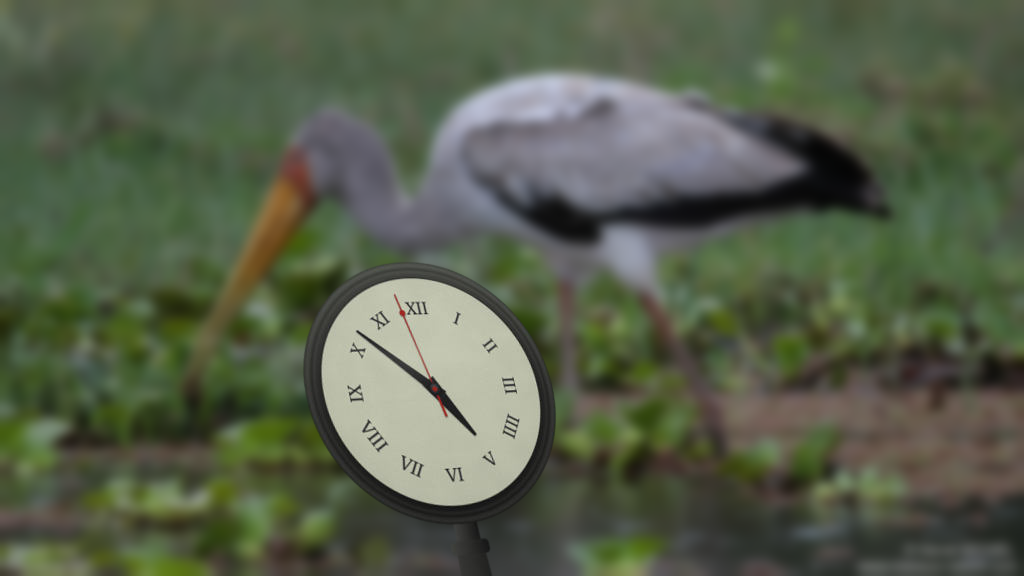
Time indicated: 4:51:58
